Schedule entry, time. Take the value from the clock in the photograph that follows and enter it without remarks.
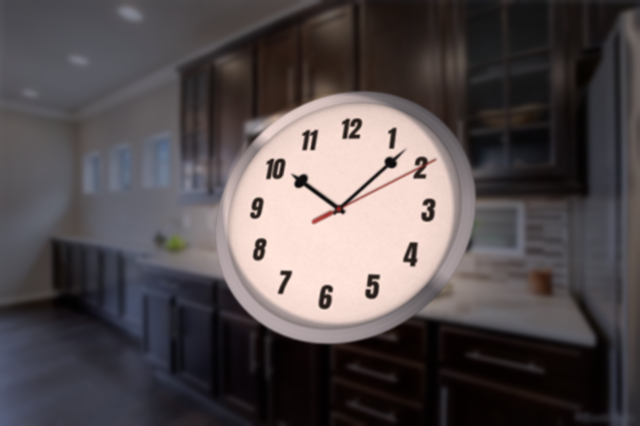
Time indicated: 10:07:10
